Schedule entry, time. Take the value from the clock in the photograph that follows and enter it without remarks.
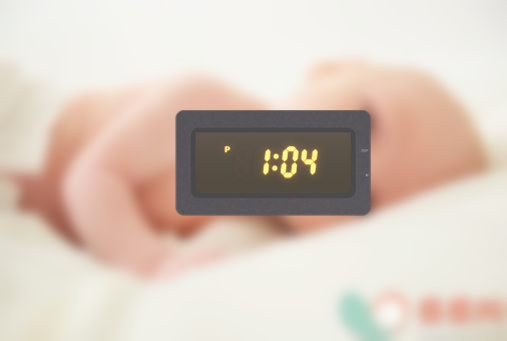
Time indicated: 1:04
